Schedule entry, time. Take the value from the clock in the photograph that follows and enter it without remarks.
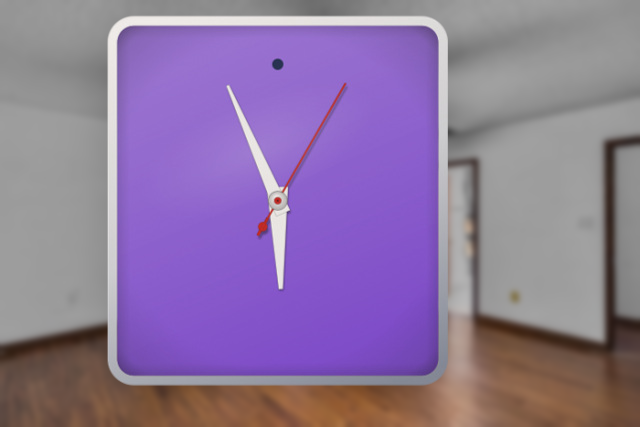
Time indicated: 5:56:05
